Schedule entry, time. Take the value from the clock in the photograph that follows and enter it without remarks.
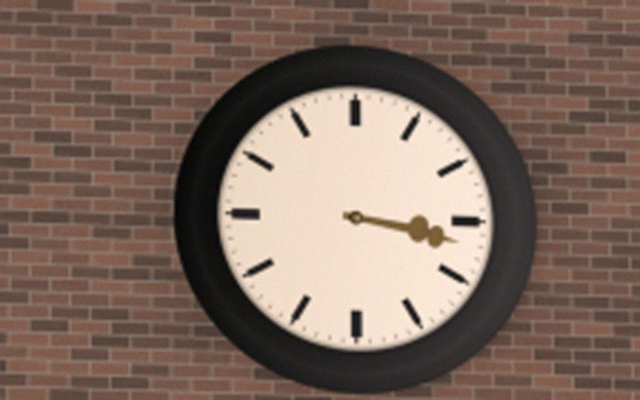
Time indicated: 3:17
